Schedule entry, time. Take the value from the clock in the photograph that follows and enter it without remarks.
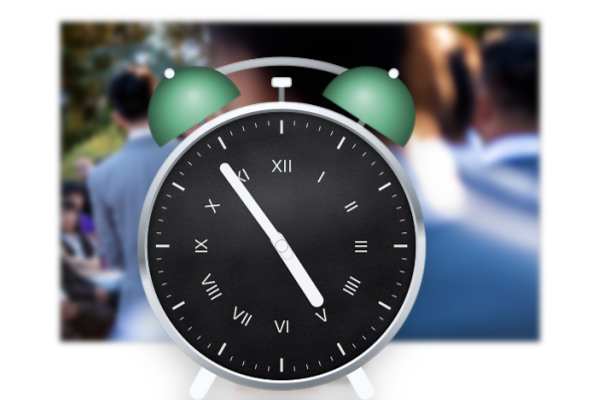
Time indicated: 4:54
